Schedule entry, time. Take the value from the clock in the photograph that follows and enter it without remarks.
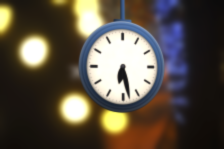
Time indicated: 6:28
